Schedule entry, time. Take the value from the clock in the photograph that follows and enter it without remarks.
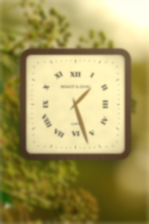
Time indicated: 1:27
